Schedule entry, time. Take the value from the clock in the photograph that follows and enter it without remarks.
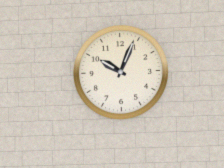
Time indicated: 10:04
